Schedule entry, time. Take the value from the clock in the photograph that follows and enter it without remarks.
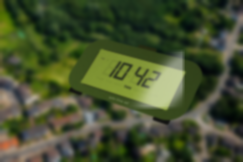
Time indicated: 10:42
